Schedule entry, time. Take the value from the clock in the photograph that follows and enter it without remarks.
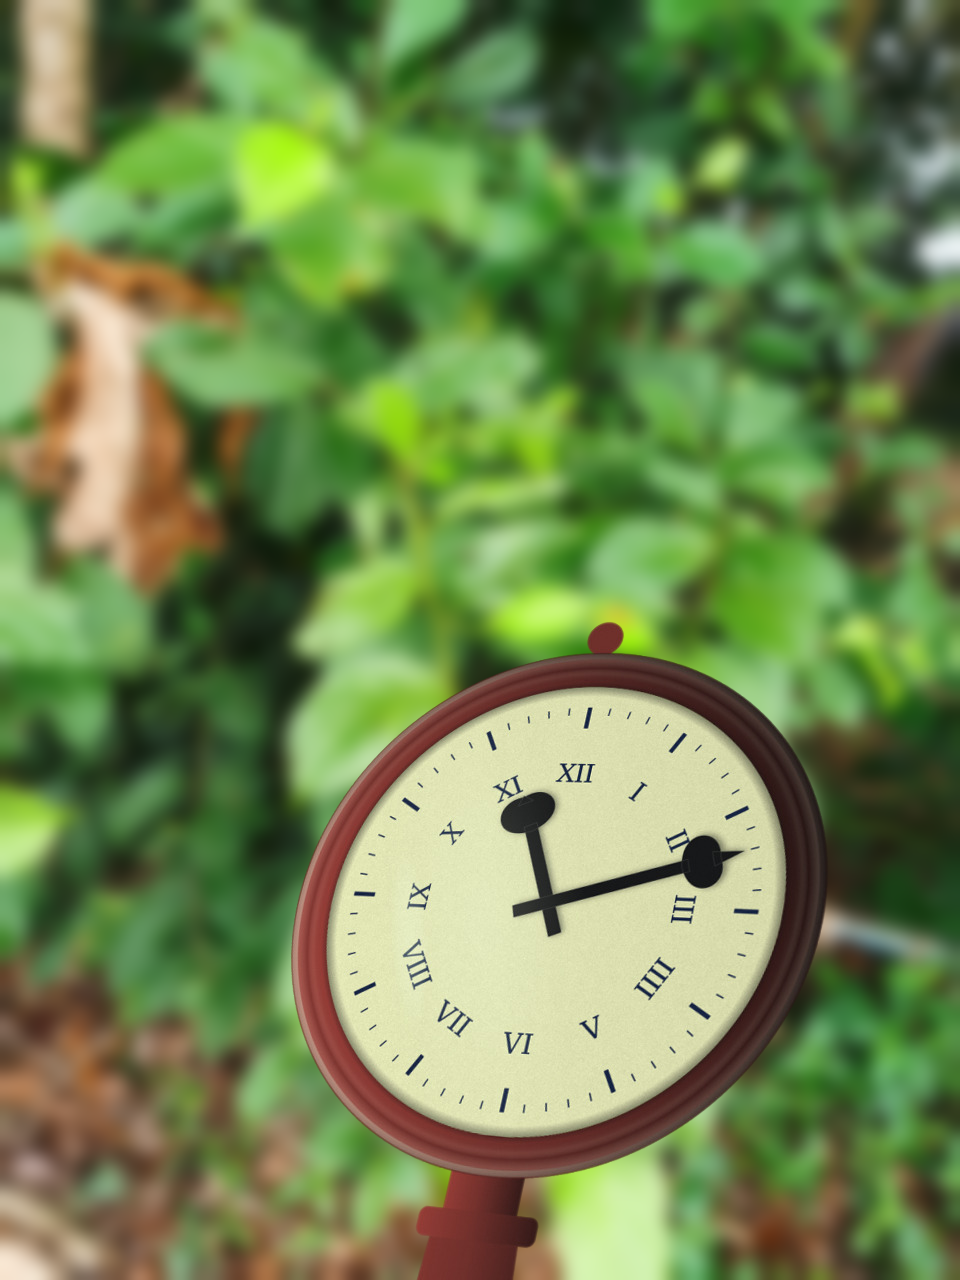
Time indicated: 11:12
